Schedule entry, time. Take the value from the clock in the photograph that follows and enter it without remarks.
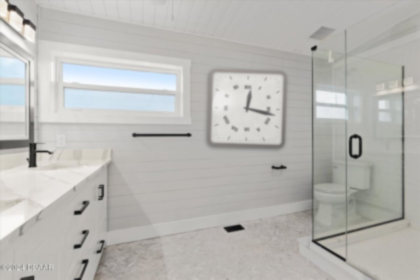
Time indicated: 12:17
